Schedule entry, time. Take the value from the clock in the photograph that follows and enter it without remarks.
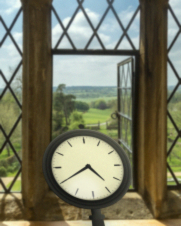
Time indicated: 4:40
